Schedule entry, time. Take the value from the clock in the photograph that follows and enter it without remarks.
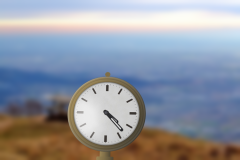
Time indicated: 4:23
